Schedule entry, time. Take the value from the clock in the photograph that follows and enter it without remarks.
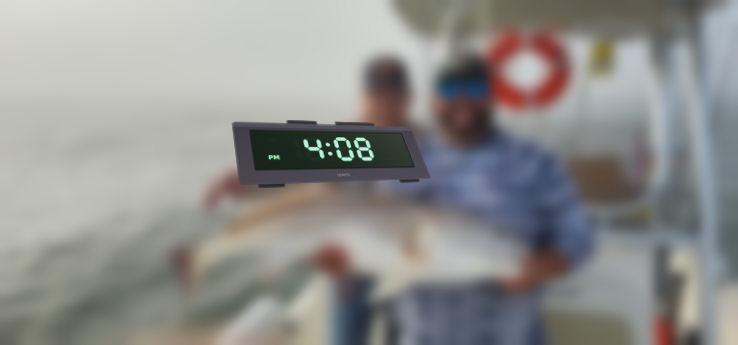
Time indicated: 4:08
